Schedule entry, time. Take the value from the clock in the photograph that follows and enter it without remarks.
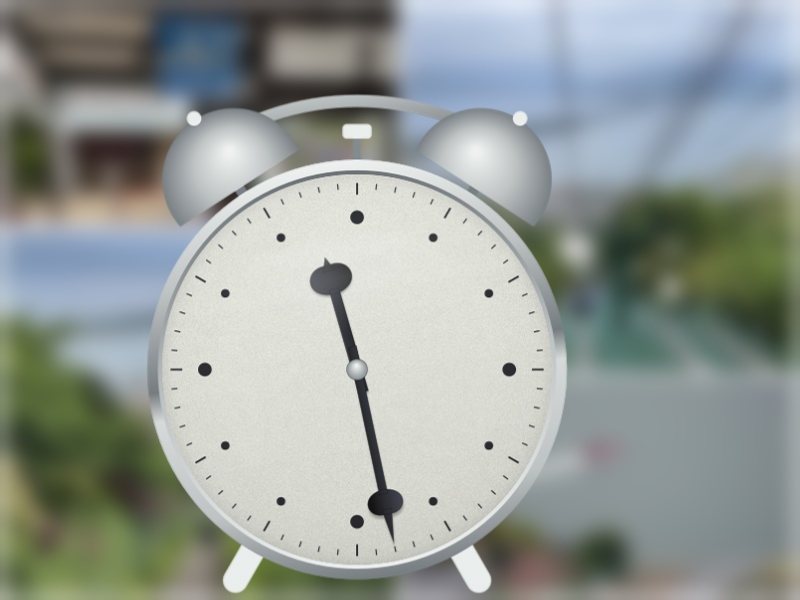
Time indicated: 11:28
